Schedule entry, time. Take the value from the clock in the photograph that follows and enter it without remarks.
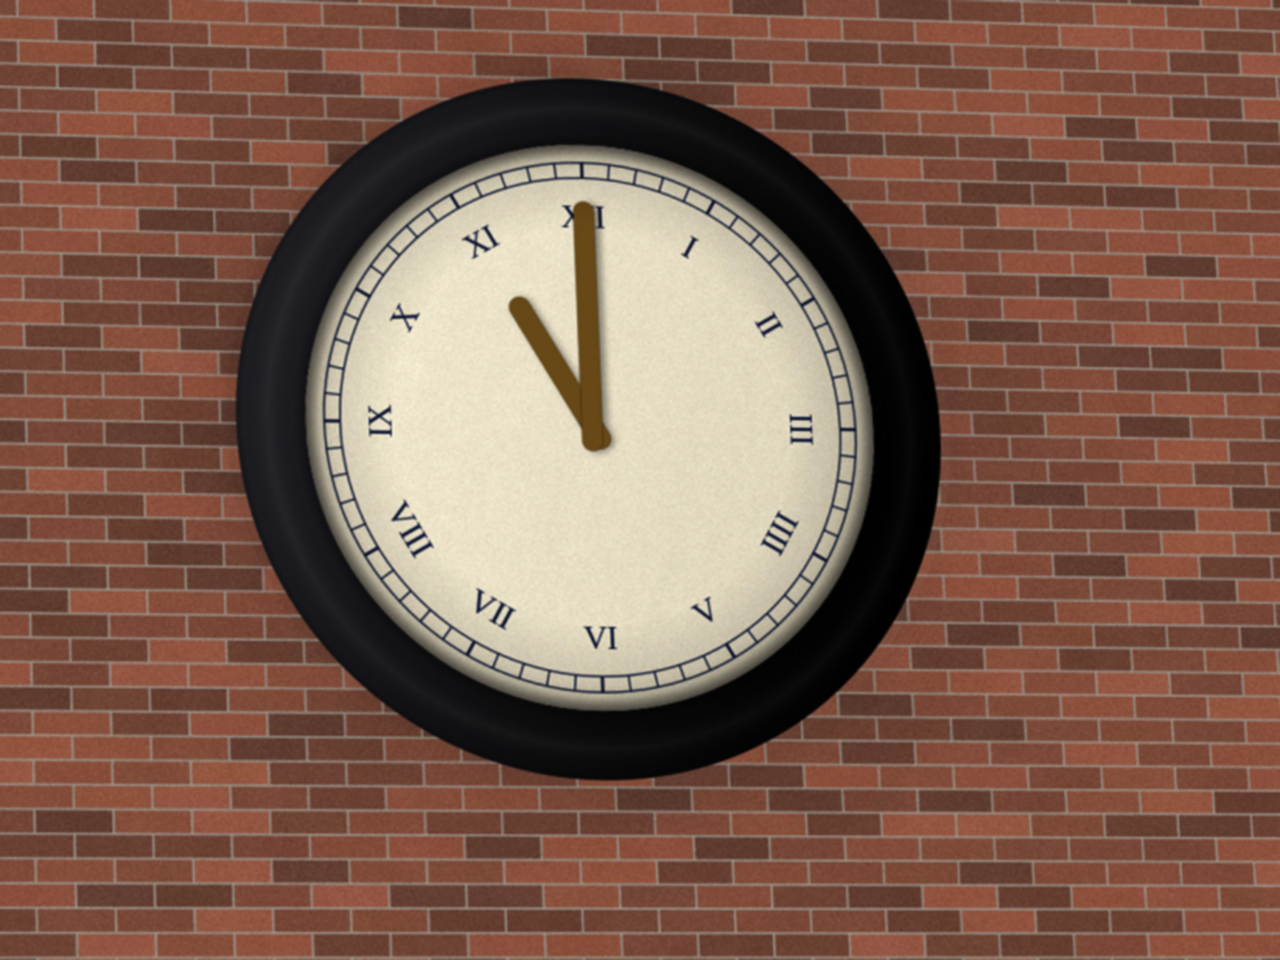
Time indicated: 11:00
